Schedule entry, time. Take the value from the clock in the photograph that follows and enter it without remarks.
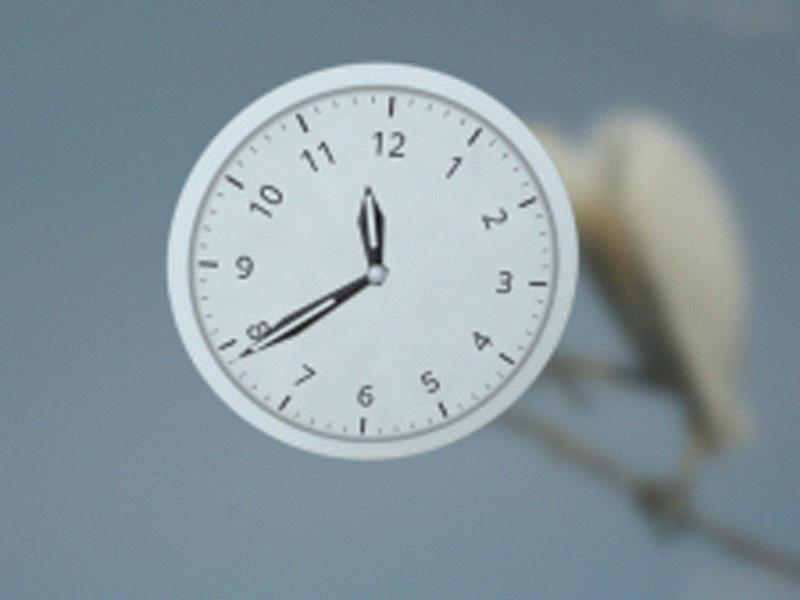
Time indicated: 11:39
